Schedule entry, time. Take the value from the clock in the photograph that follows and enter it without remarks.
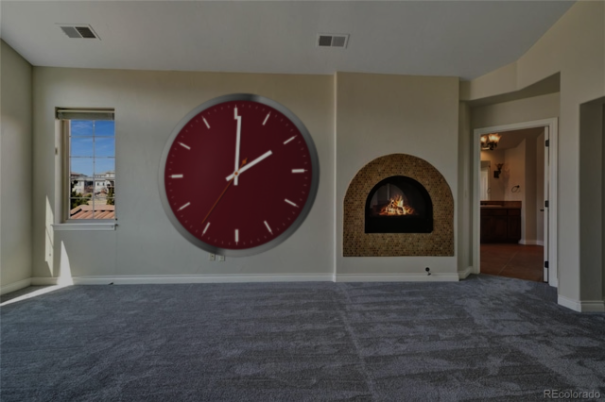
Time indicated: 2:00:36
